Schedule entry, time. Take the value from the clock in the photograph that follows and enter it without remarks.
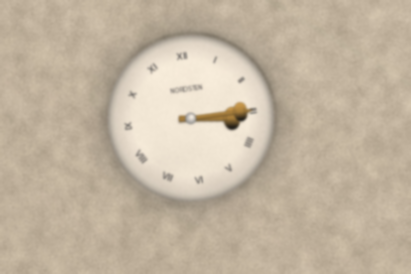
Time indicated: 3:15
